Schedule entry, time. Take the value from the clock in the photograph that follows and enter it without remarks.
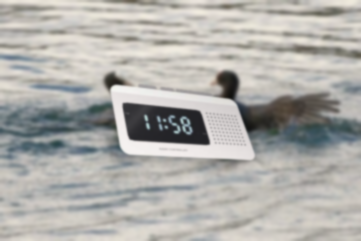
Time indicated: 11:58
